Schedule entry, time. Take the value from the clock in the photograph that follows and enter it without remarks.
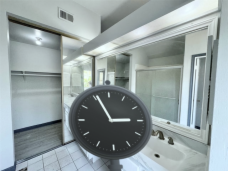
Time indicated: 2:56
